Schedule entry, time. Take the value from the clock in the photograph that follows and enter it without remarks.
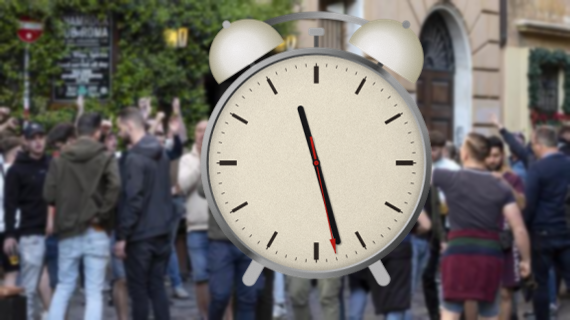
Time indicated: 11:27:28
